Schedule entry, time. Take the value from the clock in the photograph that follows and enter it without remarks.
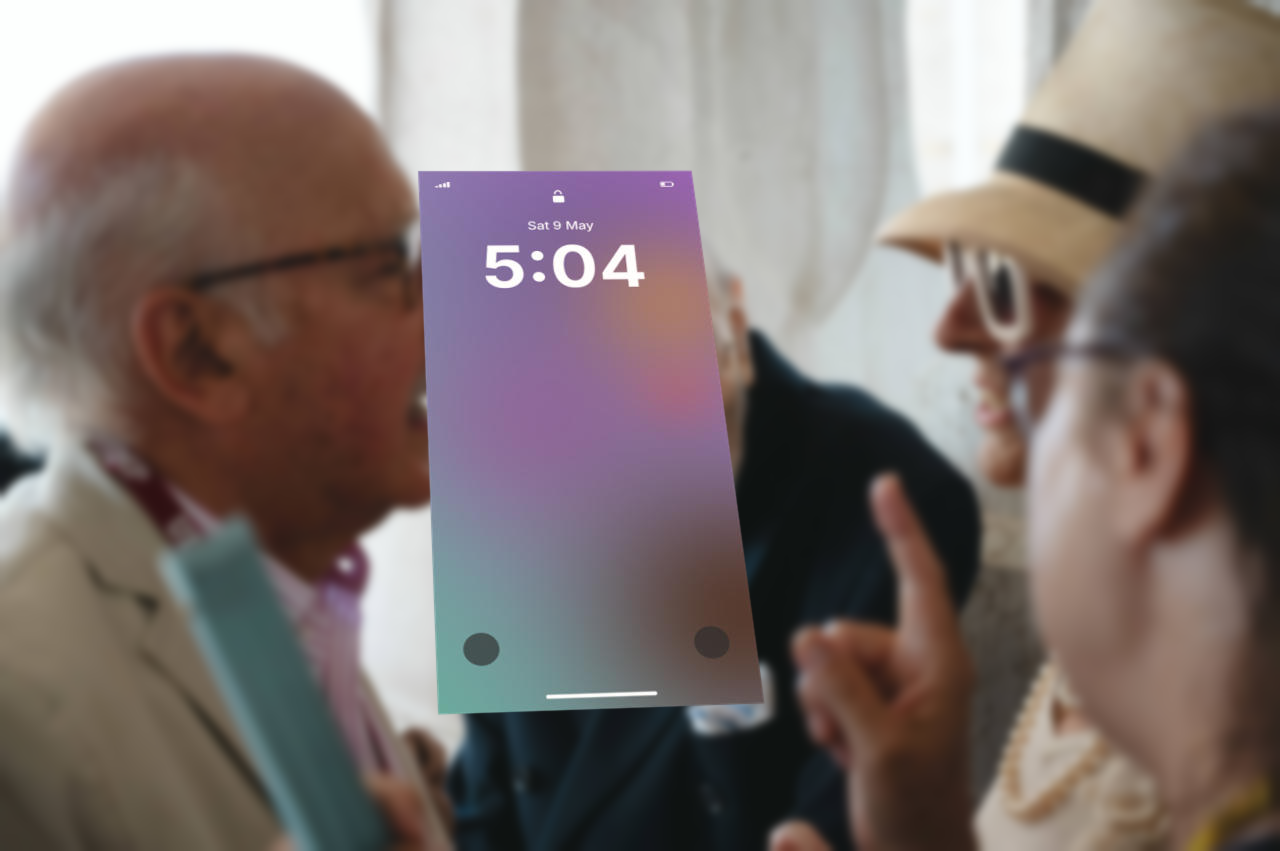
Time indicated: 5:04
